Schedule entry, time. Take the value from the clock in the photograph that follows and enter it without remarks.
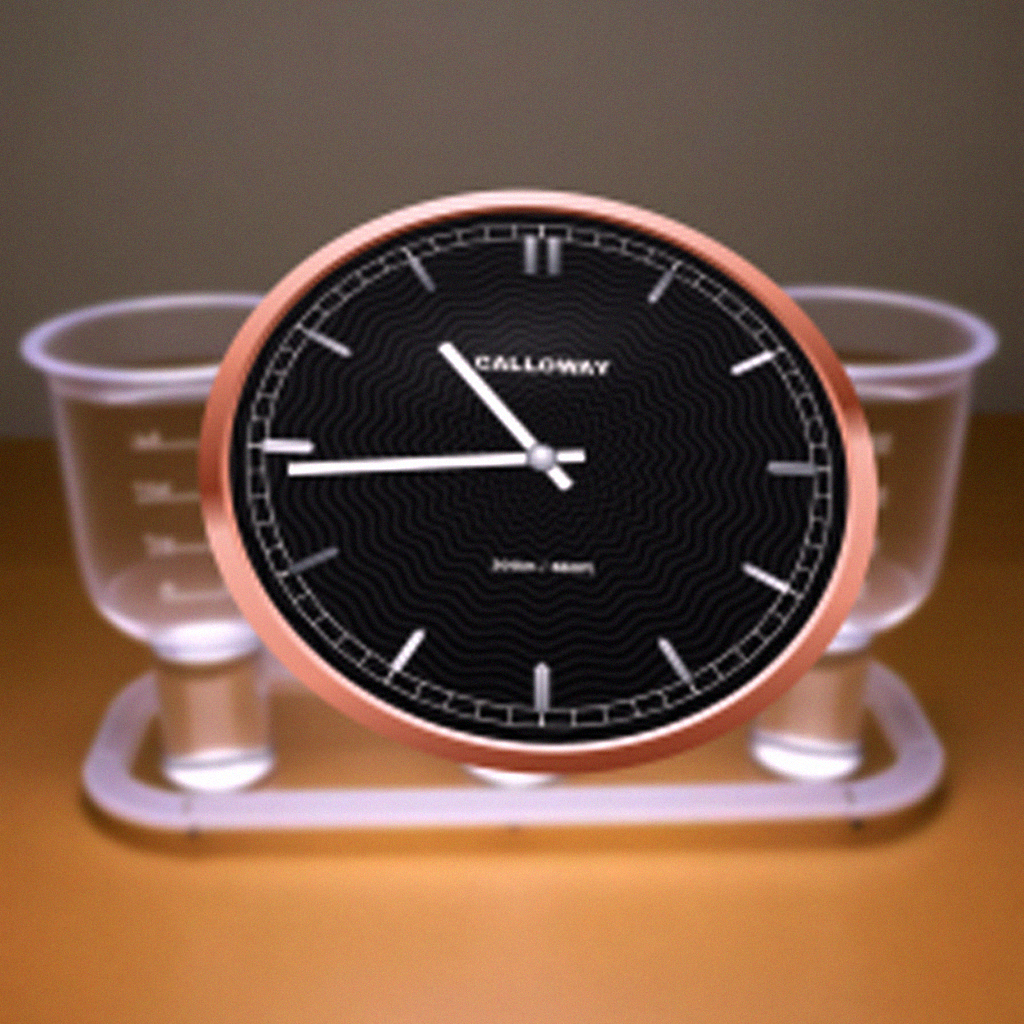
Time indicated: 10:44
